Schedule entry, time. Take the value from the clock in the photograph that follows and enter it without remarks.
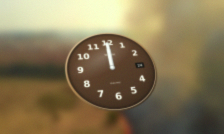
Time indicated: 12:00
